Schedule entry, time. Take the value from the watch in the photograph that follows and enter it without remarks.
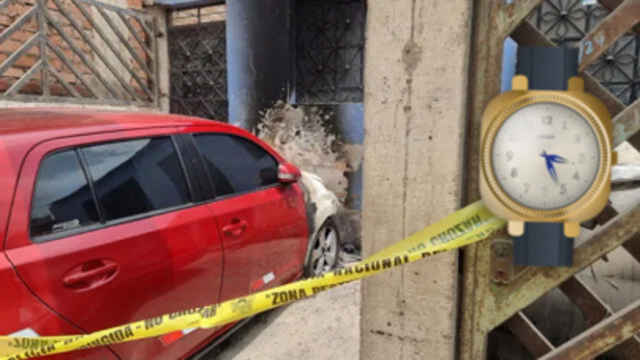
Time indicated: 3:26
